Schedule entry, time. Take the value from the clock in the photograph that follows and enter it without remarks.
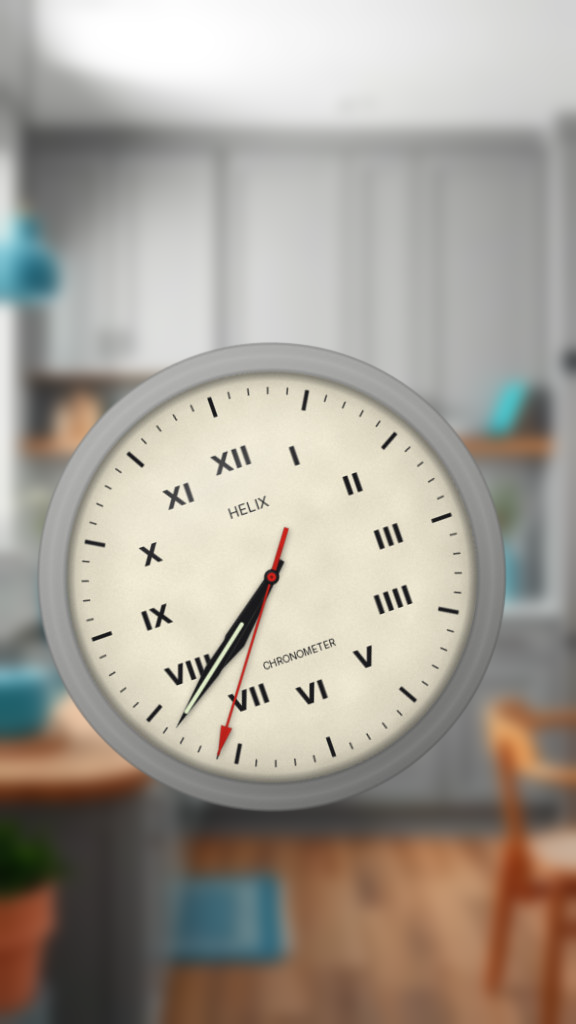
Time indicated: 7:38:36
